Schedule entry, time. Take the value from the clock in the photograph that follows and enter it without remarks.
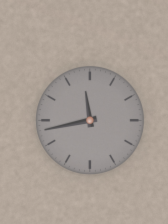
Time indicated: 11:43
